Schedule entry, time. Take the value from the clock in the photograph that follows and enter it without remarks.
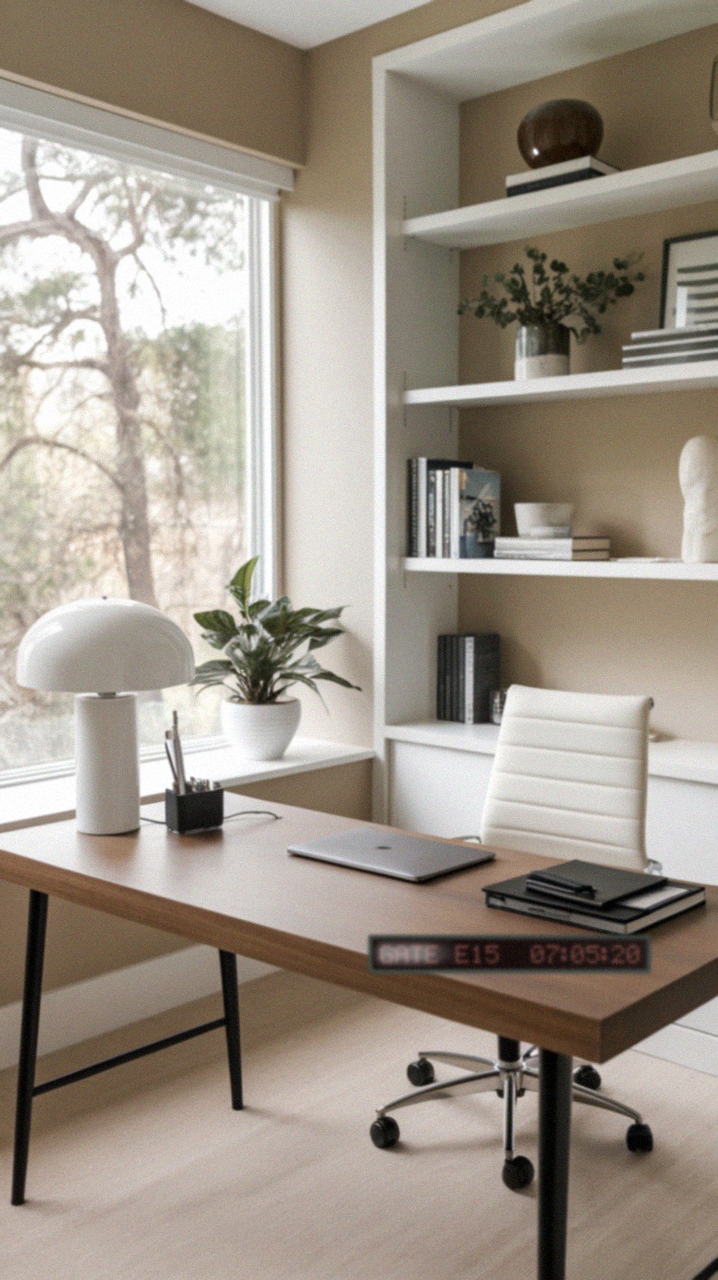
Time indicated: 7:05:20
